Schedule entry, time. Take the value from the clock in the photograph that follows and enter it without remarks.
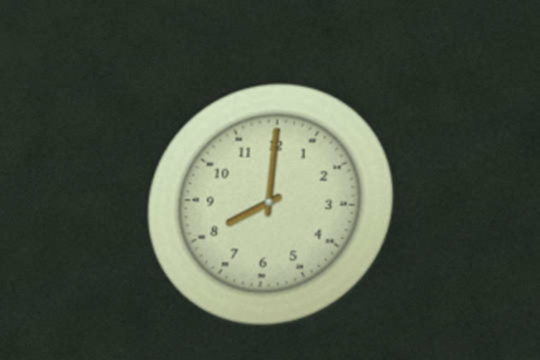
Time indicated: 8:00
